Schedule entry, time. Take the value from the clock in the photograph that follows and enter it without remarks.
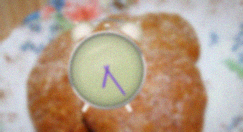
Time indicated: 6:24
